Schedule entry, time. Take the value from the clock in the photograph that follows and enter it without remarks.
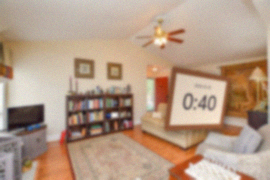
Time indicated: 0:40
